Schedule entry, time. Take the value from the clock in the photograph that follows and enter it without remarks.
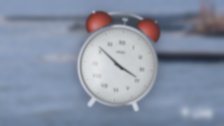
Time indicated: 3:51
